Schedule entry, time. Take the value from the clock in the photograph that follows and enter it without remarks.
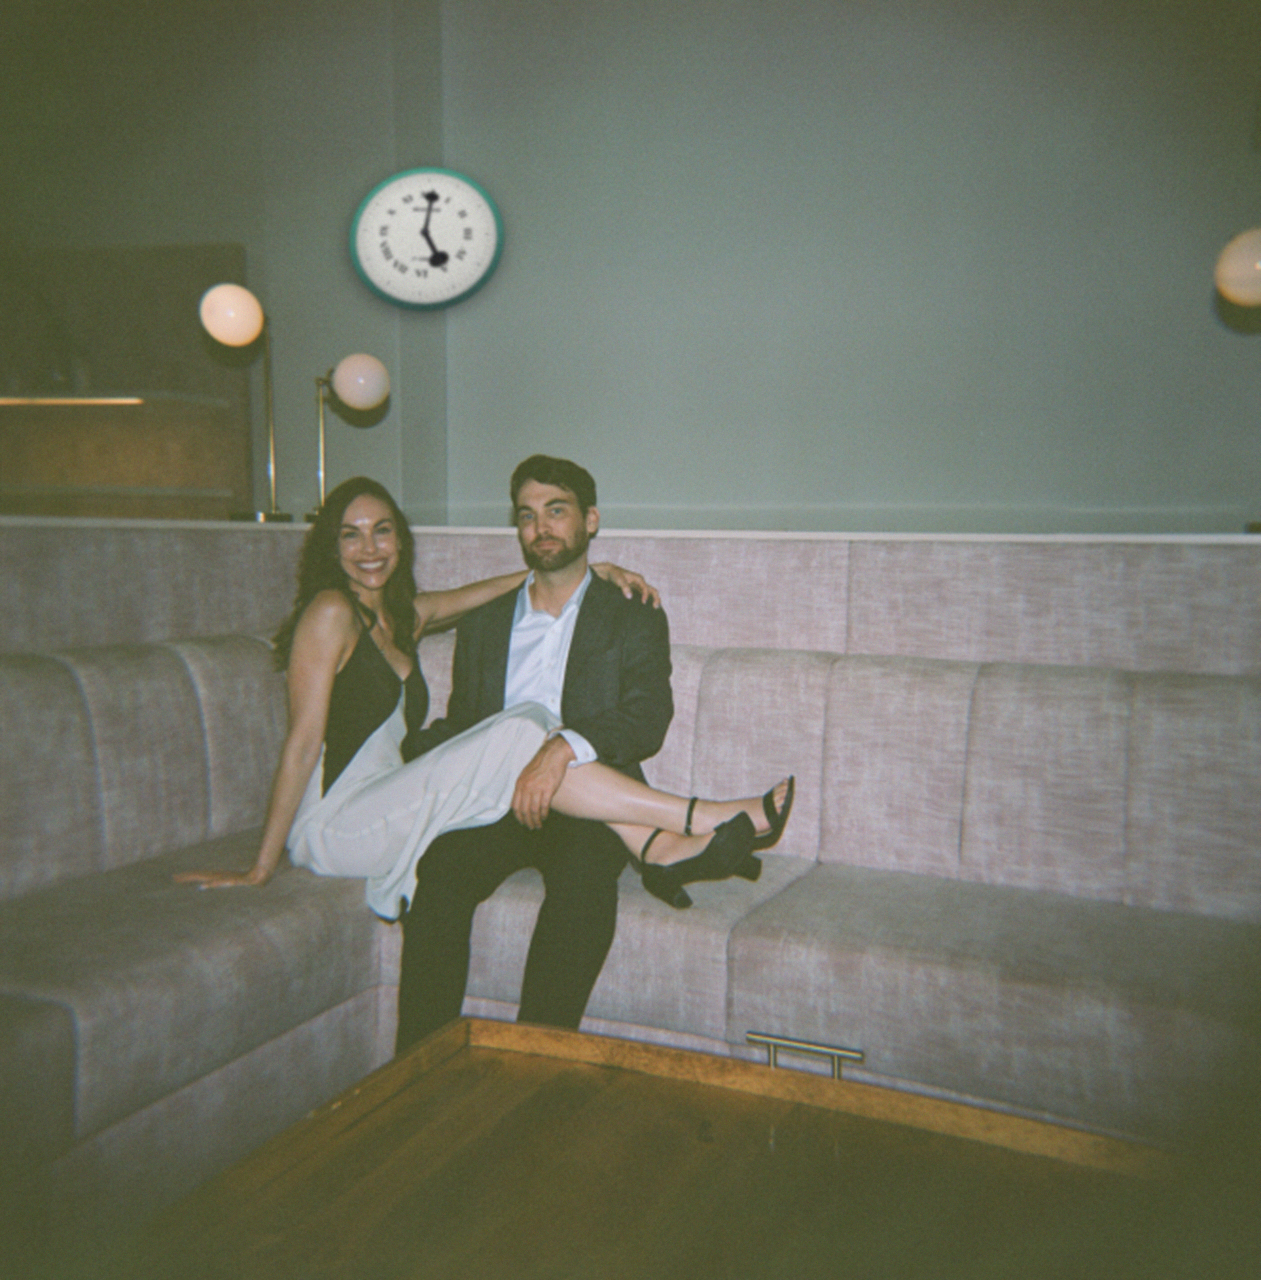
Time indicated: 5:01
